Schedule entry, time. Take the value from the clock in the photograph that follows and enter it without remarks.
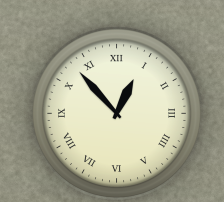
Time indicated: 12:53
